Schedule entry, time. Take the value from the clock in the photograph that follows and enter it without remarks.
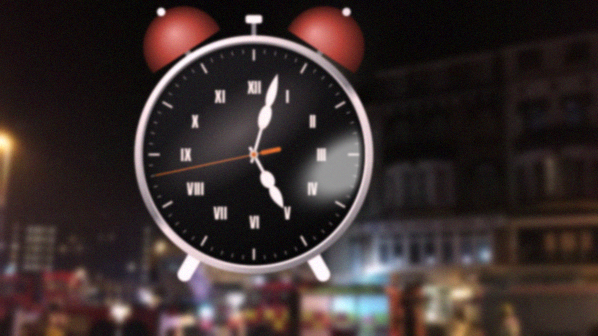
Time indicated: 5:02:43
